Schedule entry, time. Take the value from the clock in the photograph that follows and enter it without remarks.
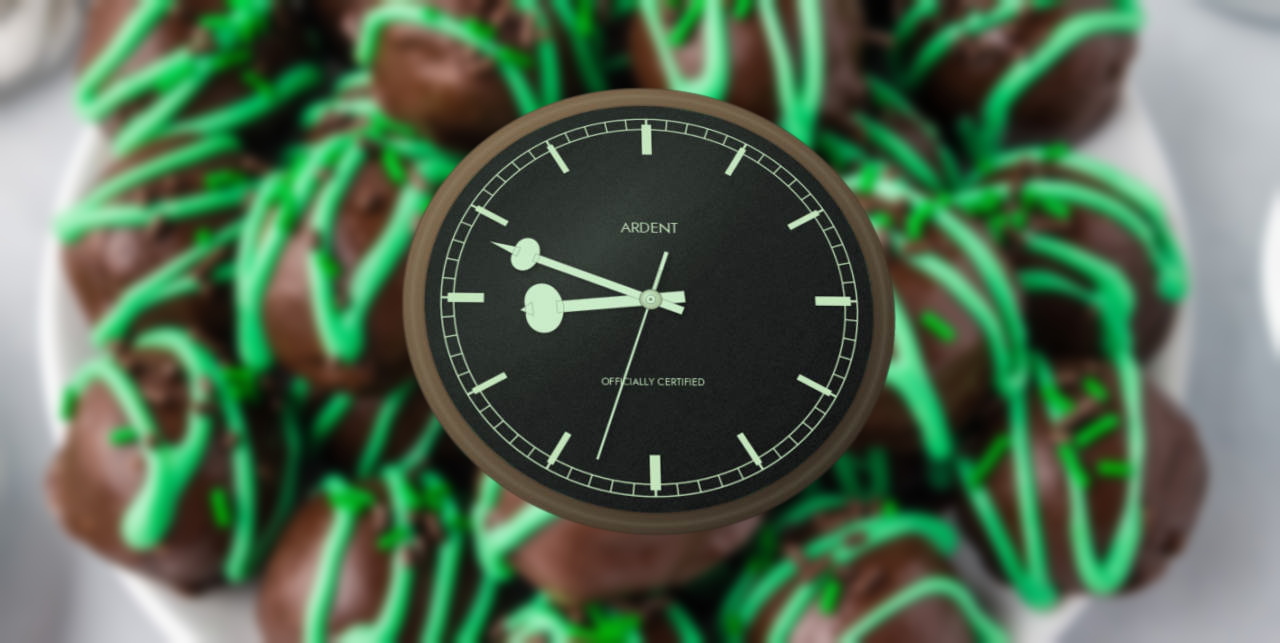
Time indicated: 8:48:33
